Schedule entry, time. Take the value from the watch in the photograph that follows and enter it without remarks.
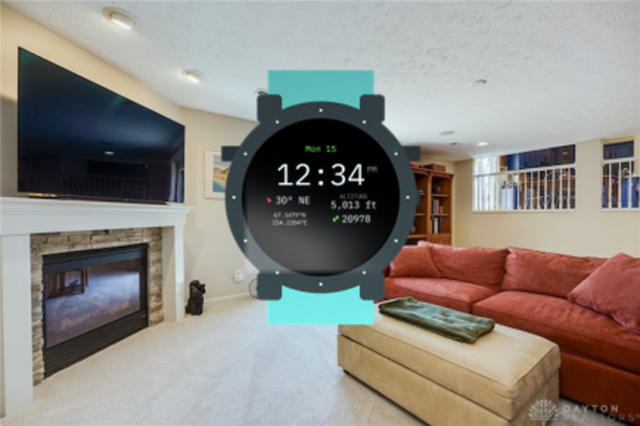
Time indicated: 12:34
